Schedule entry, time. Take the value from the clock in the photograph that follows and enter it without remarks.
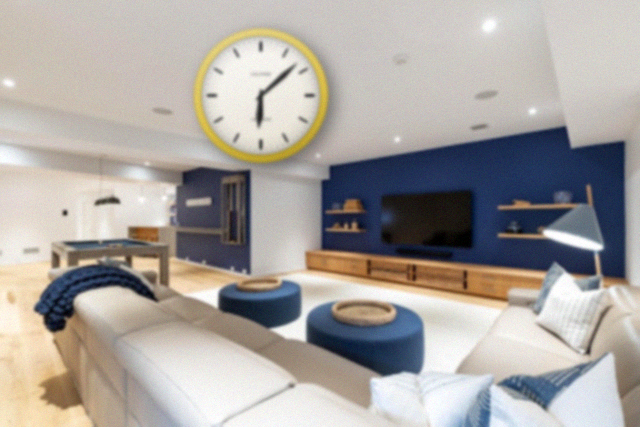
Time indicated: 6:08
